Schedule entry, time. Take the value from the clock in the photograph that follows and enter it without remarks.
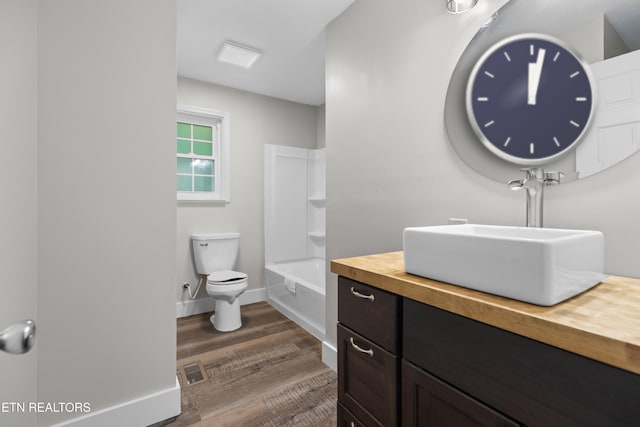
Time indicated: 12:02
